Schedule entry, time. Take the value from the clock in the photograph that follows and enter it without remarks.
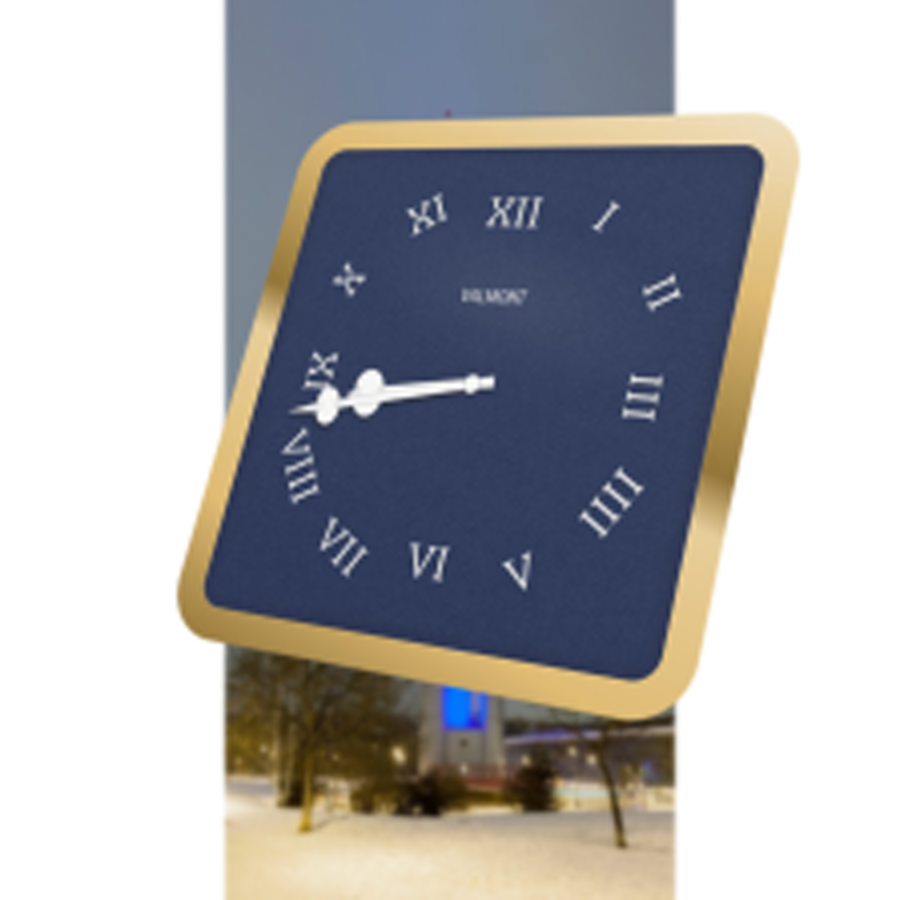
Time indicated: 8:43
